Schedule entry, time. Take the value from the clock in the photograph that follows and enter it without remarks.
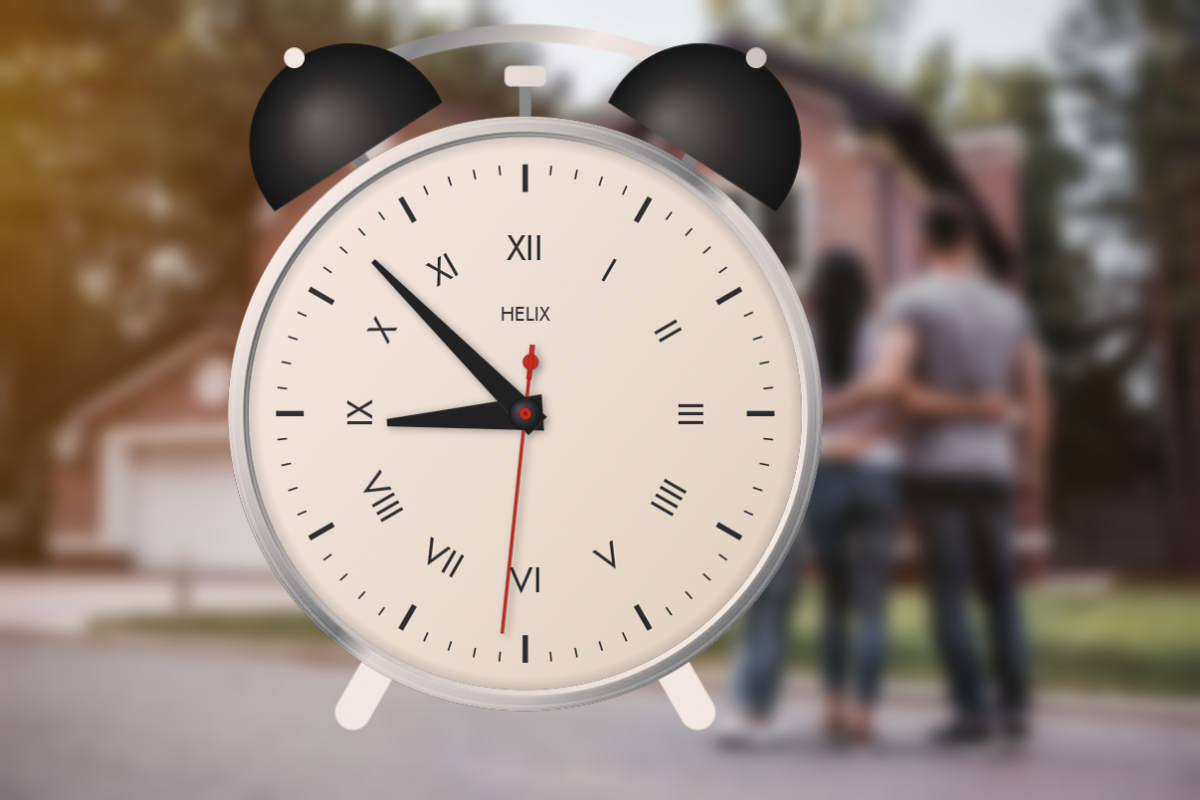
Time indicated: 8:52:31
